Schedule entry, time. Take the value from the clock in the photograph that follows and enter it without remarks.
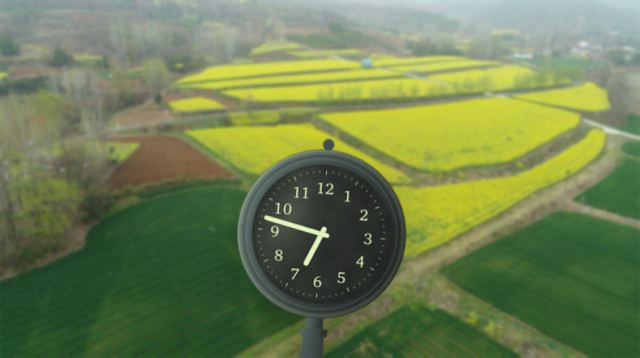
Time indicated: 6:47
